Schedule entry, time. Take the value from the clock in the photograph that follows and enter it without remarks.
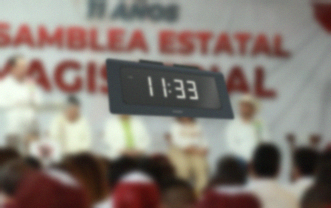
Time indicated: 11:33
